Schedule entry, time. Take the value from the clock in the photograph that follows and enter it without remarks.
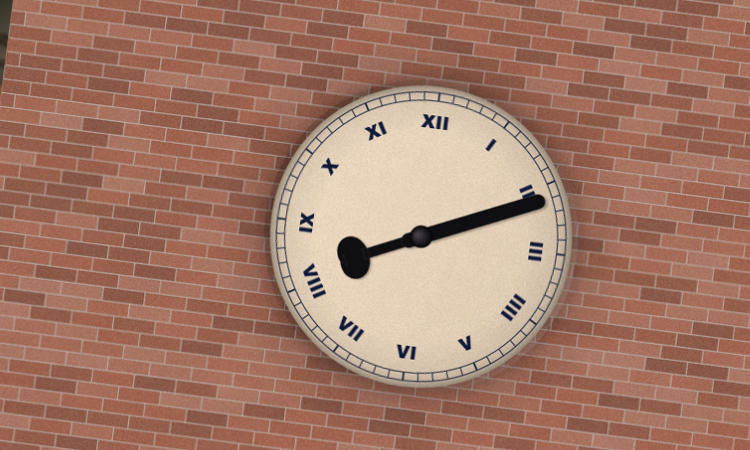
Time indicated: 8:11
